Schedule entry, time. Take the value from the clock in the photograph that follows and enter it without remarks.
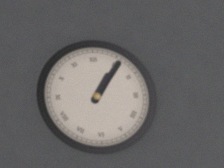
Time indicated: 1:06
